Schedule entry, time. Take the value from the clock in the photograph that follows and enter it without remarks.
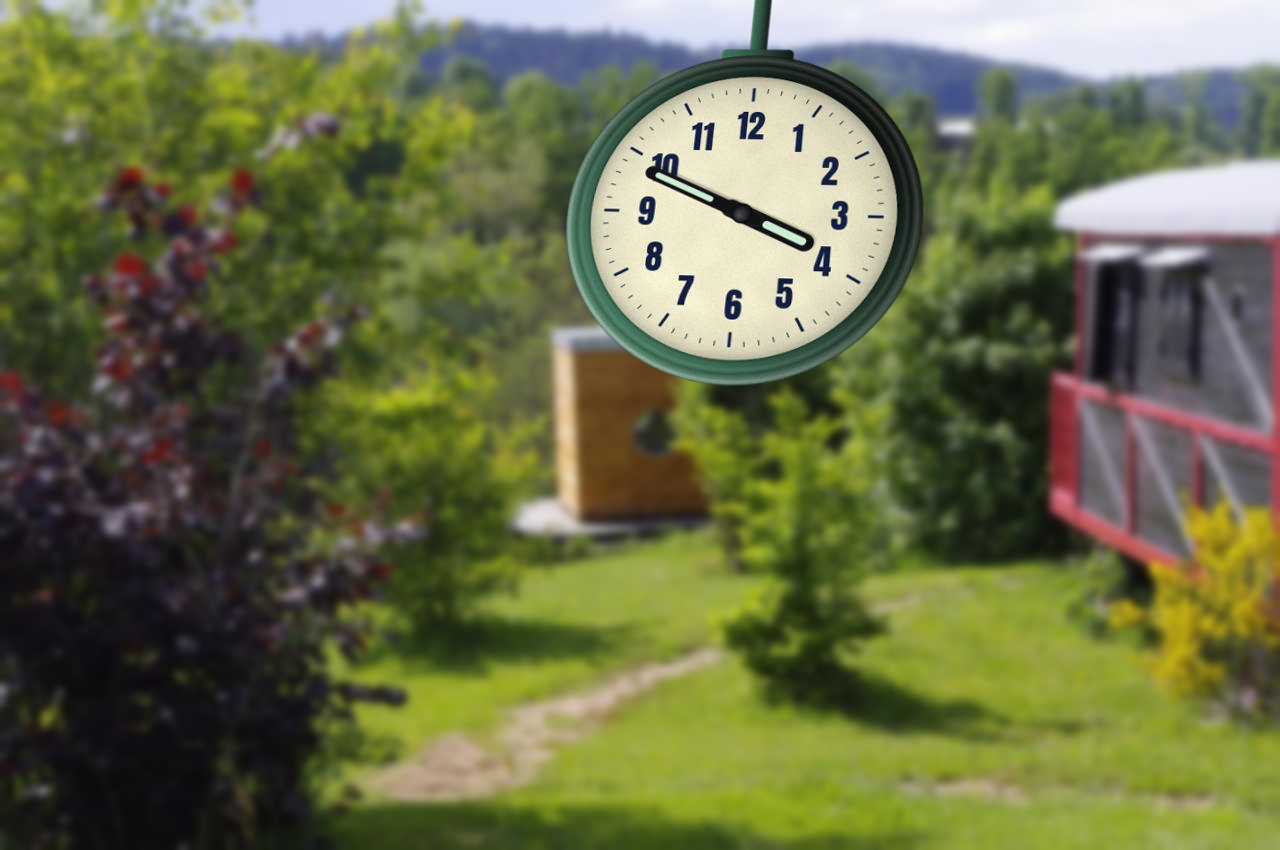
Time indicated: 3:49
